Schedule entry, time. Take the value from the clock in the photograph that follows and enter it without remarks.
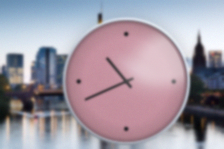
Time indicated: 10:41
